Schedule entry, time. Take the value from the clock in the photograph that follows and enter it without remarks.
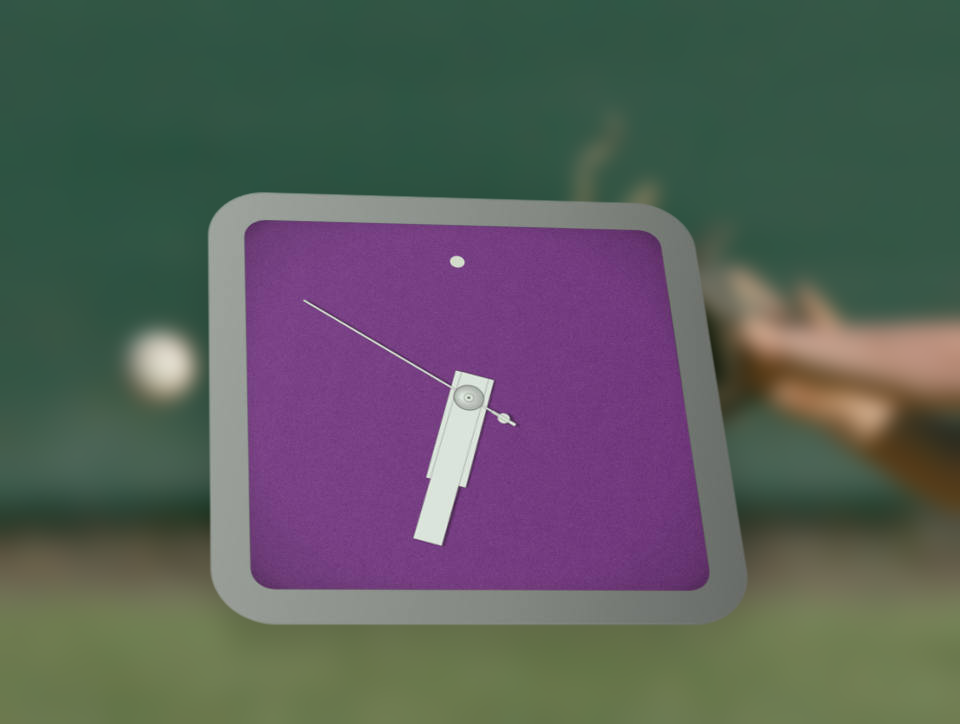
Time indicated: 6:32:51
